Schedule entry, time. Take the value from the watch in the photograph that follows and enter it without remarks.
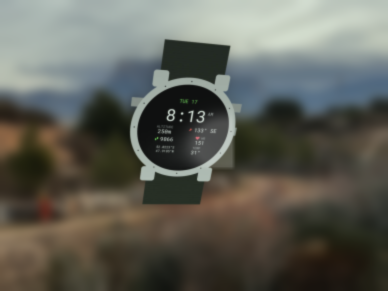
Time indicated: 8:13
